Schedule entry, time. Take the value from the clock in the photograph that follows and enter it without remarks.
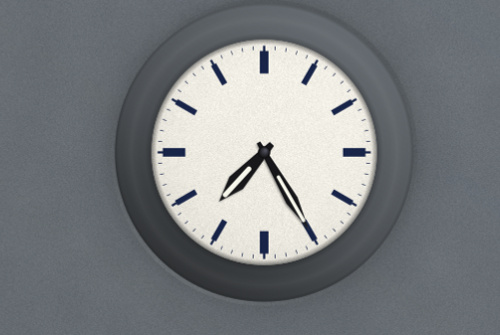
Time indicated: 7:25
